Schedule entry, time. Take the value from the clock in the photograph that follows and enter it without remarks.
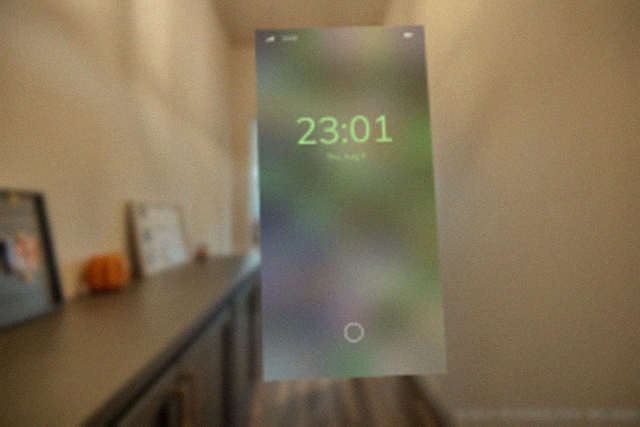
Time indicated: 23:01
